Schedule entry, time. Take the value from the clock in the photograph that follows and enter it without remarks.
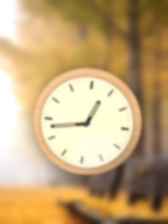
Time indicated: 12:43
